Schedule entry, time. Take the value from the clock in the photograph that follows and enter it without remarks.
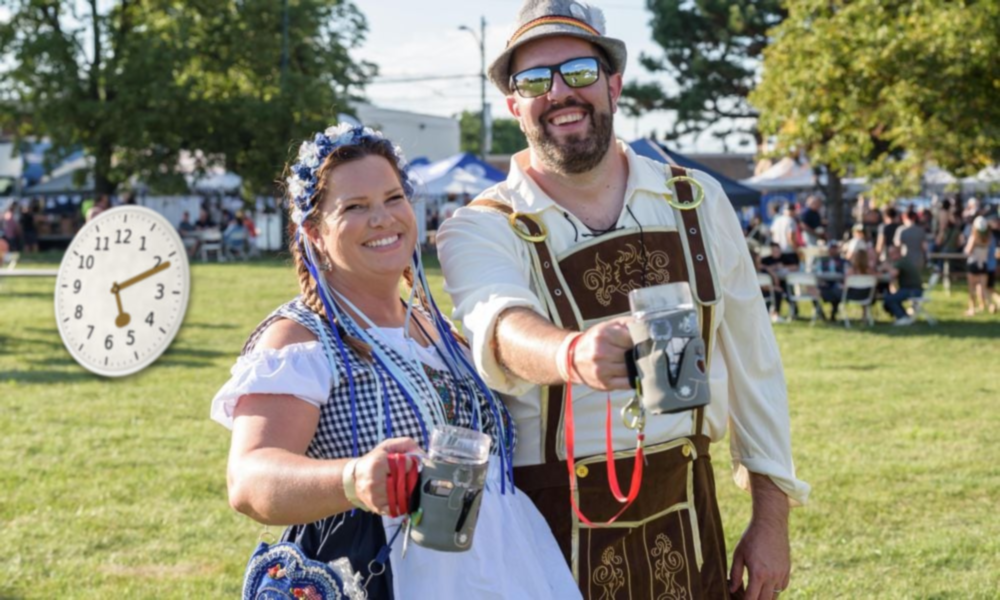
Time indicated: 5:11
